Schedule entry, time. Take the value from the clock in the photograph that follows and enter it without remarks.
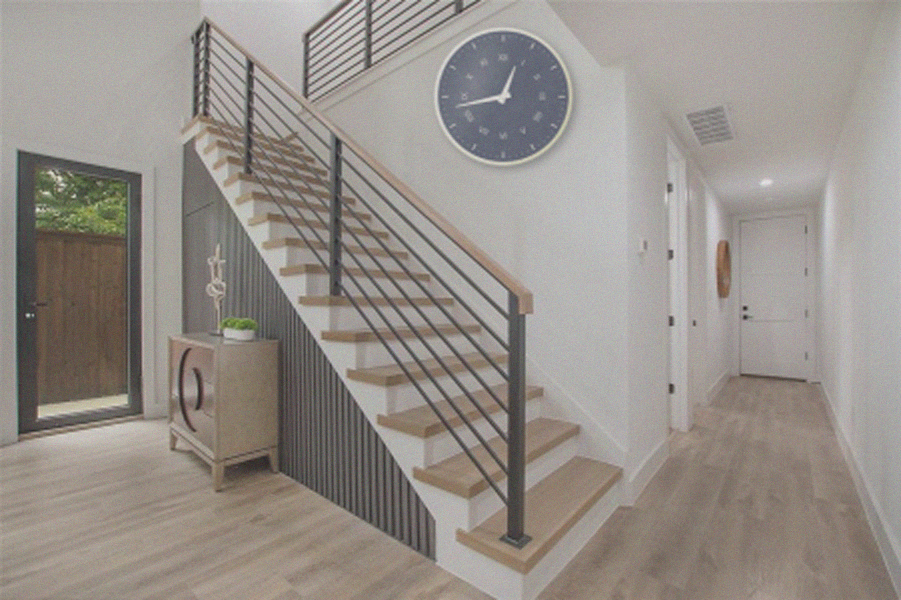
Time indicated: 12:43
